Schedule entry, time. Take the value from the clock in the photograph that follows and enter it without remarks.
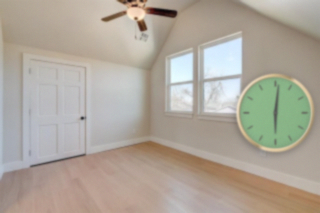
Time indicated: 6:01
